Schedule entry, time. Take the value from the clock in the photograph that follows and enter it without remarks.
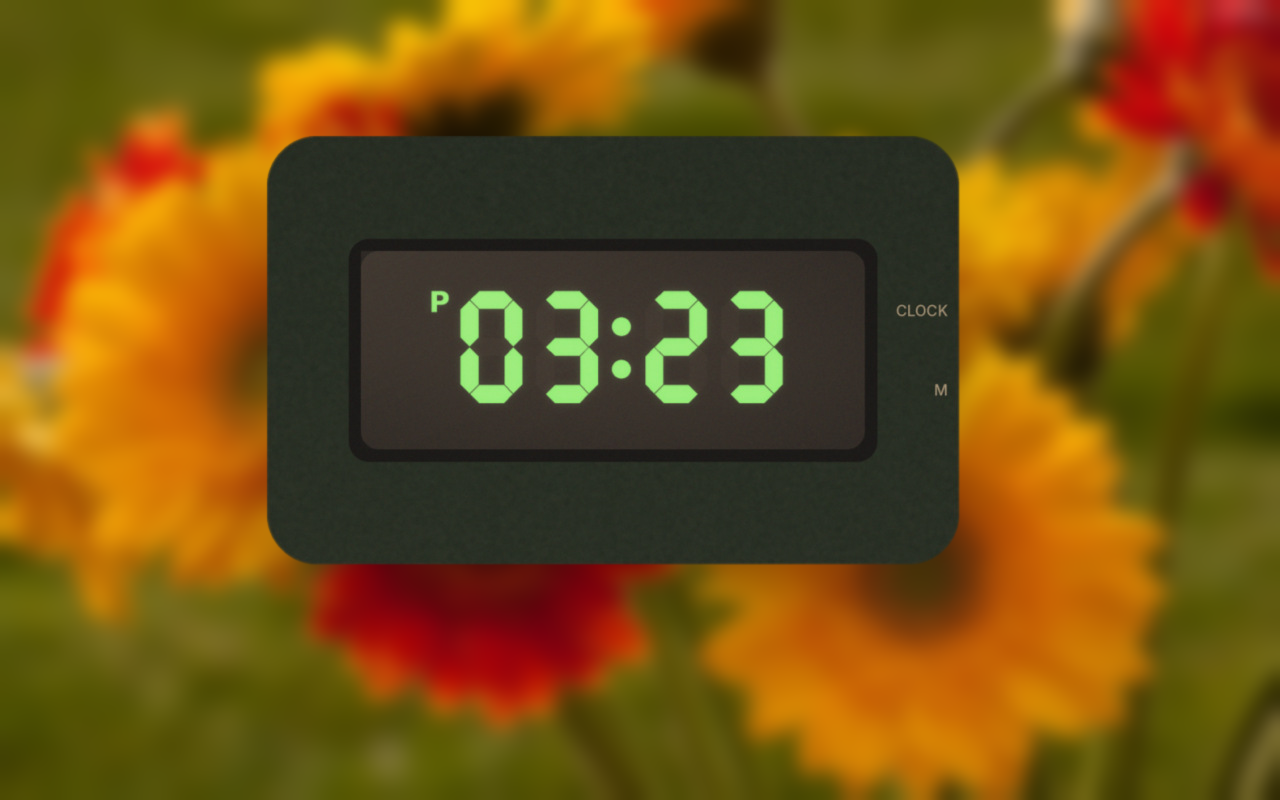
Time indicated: 3:23
